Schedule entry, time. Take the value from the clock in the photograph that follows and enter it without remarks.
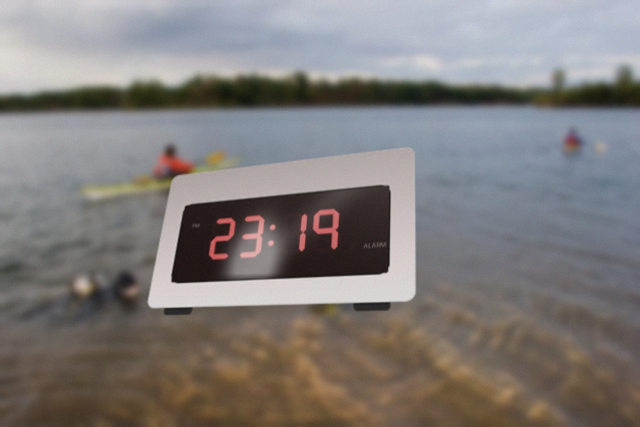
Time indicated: 23:19
